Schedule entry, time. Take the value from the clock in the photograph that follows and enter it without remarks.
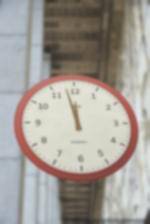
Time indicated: 11:58
